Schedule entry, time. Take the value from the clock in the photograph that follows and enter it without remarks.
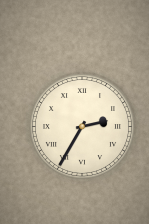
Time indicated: 2:35
